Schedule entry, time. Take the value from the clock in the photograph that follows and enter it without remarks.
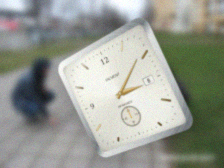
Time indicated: 3:09
